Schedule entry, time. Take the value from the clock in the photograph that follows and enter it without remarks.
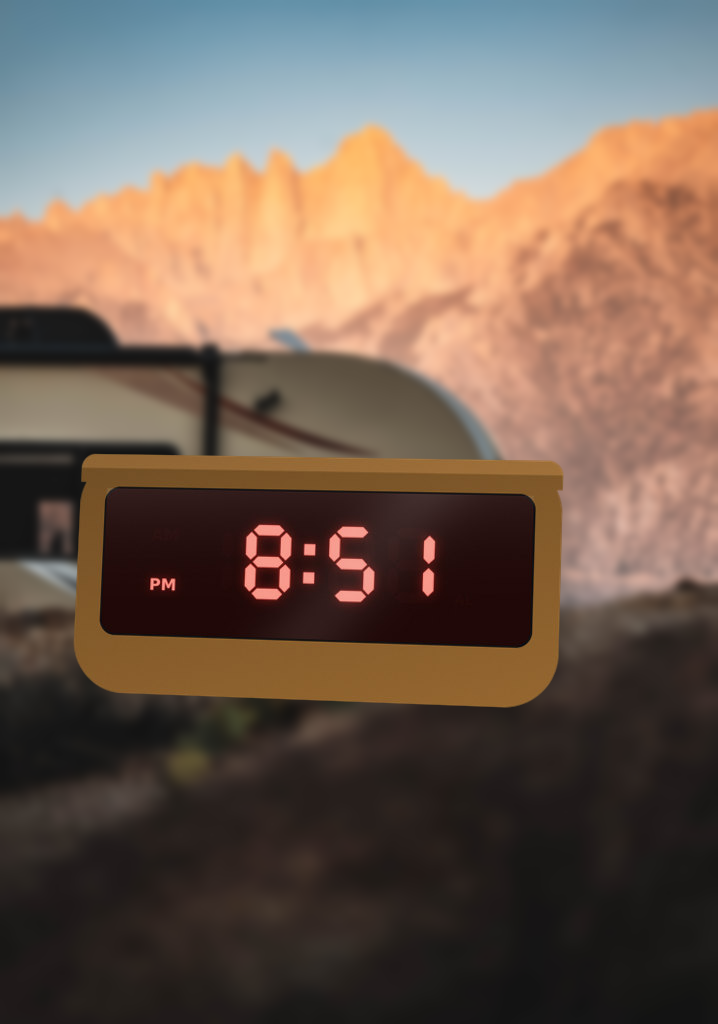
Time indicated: 8:51
